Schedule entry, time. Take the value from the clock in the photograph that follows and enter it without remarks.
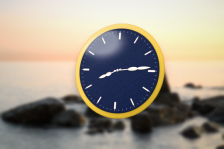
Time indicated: 8:14
